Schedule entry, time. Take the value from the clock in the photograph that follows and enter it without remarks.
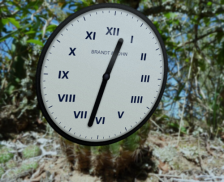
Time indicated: 12:32
